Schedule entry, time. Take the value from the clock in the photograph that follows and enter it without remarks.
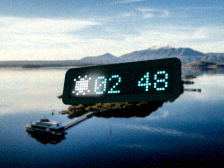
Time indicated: 2:48
